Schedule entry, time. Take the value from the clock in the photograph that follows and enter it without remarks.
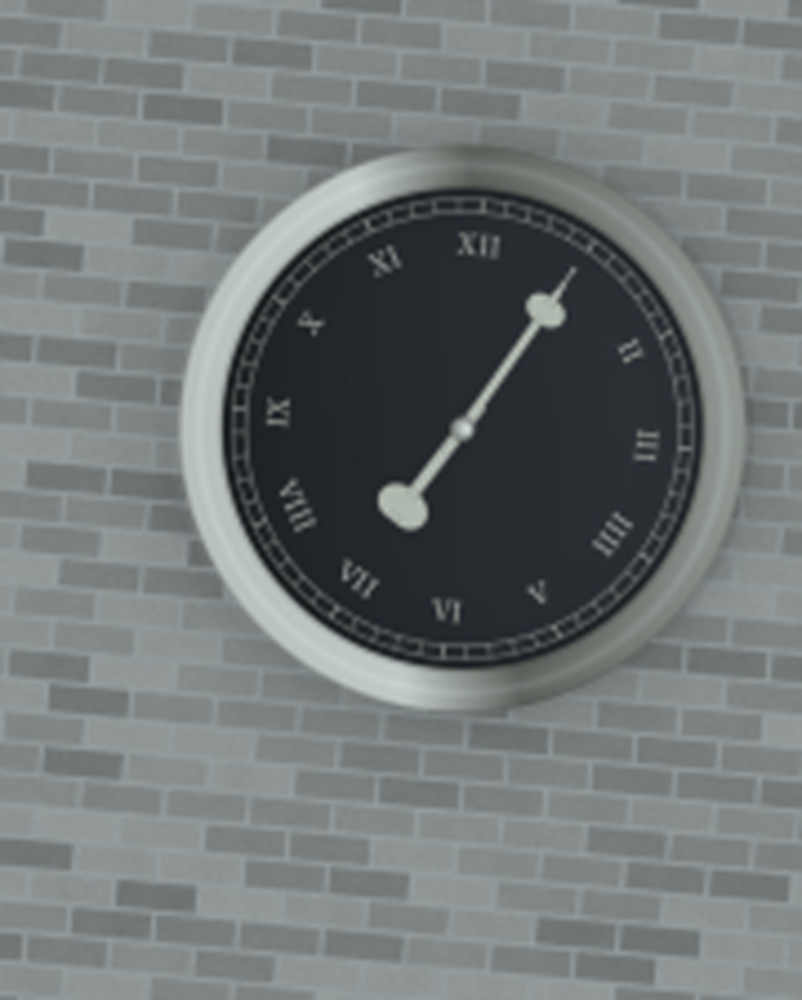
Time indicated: 7:05
